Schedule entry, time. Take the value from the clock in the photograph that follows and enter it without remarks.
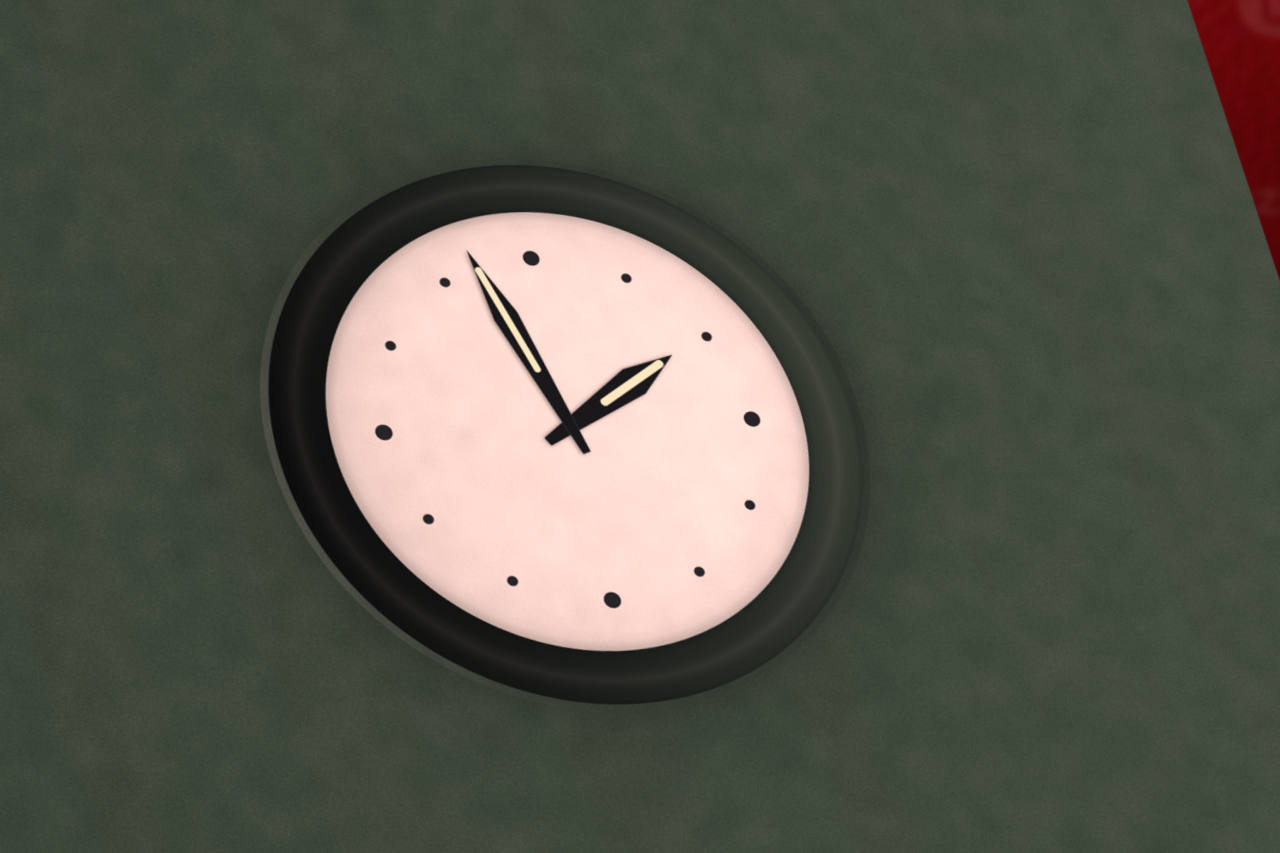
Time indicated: 1:57
